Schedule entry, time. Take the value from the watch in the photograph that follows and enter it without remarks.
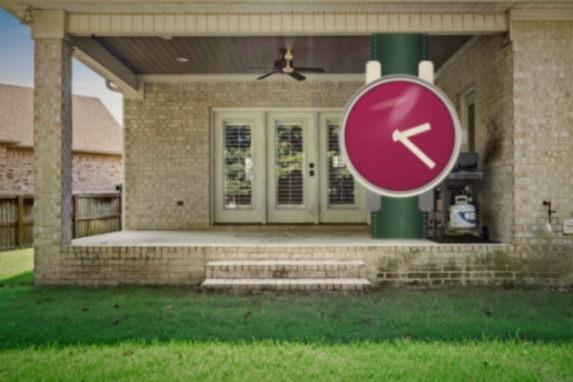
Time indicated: 2:22
